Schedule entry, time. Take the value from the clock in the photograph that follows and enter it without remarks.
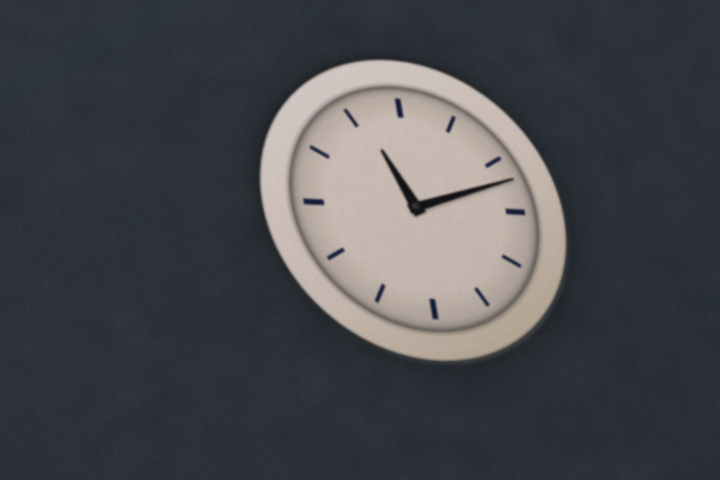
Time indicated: 11:12
